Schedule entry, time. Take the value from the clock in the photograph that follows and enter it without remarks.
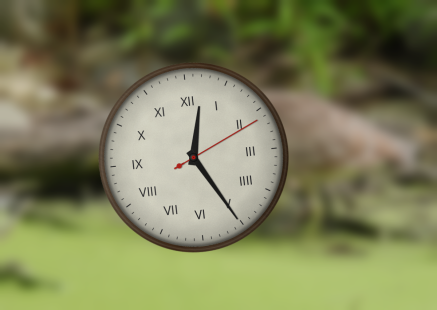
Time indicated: 12:25:11
